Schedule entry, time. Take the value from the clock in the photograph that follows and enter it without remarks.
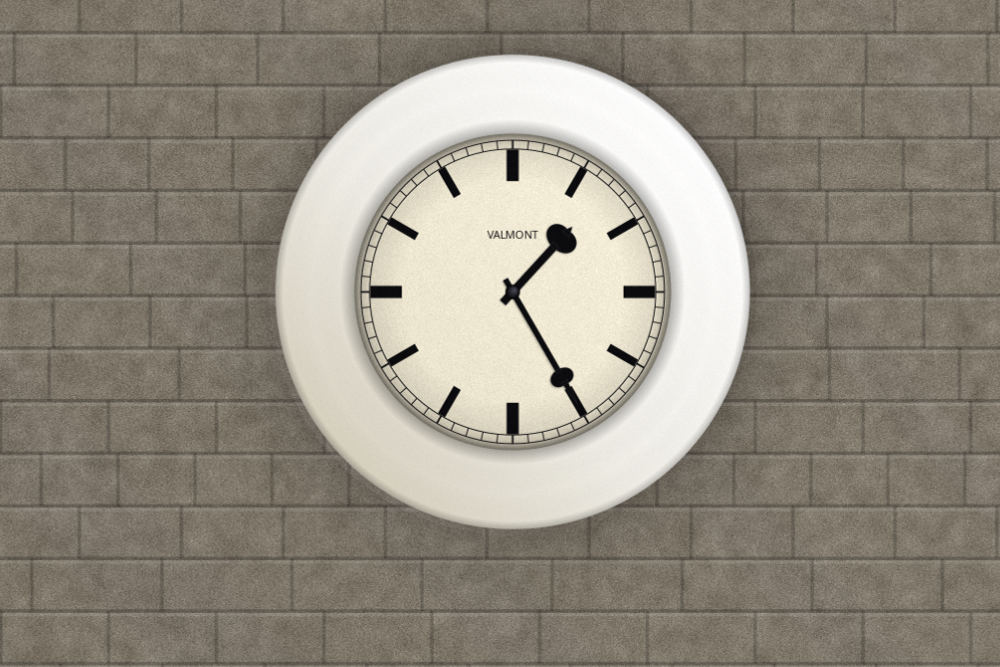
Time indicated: 1:25
